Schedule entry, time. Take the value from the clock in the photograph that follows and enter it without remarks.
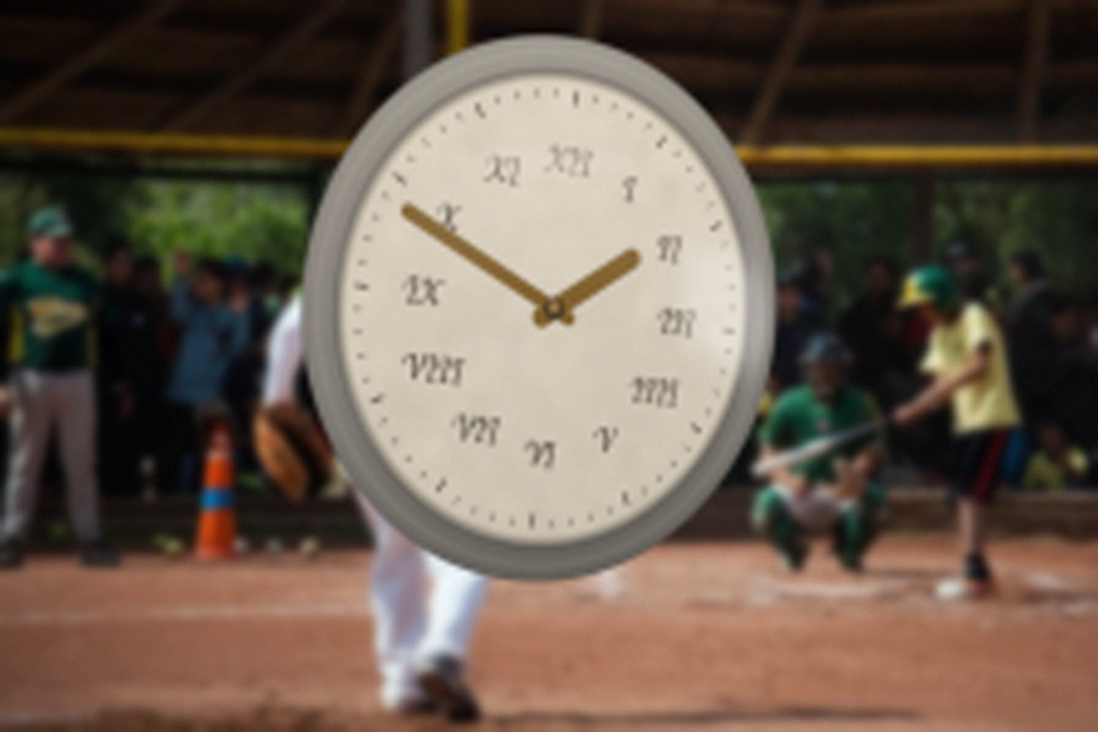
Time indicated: 1:49
